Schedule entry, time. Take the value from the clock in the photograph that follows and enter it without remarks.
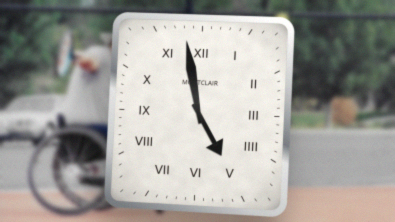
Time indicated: 4:58
